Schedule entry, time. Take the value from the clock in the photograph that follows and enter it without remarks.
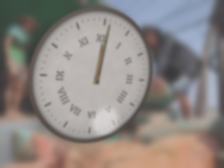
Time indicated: 12:01
